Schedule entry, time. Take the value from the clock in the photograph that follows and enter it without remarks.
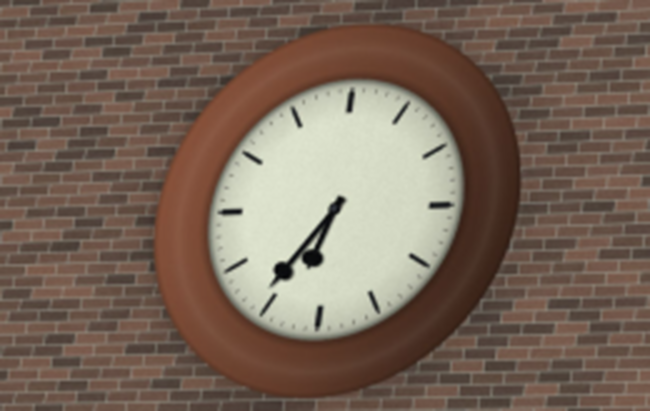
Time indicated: 6:36
